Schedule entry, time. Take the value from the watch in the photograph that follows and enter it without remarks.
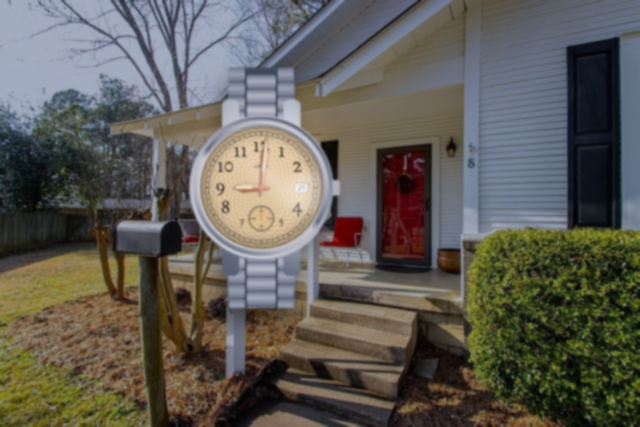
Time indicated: 9:01
